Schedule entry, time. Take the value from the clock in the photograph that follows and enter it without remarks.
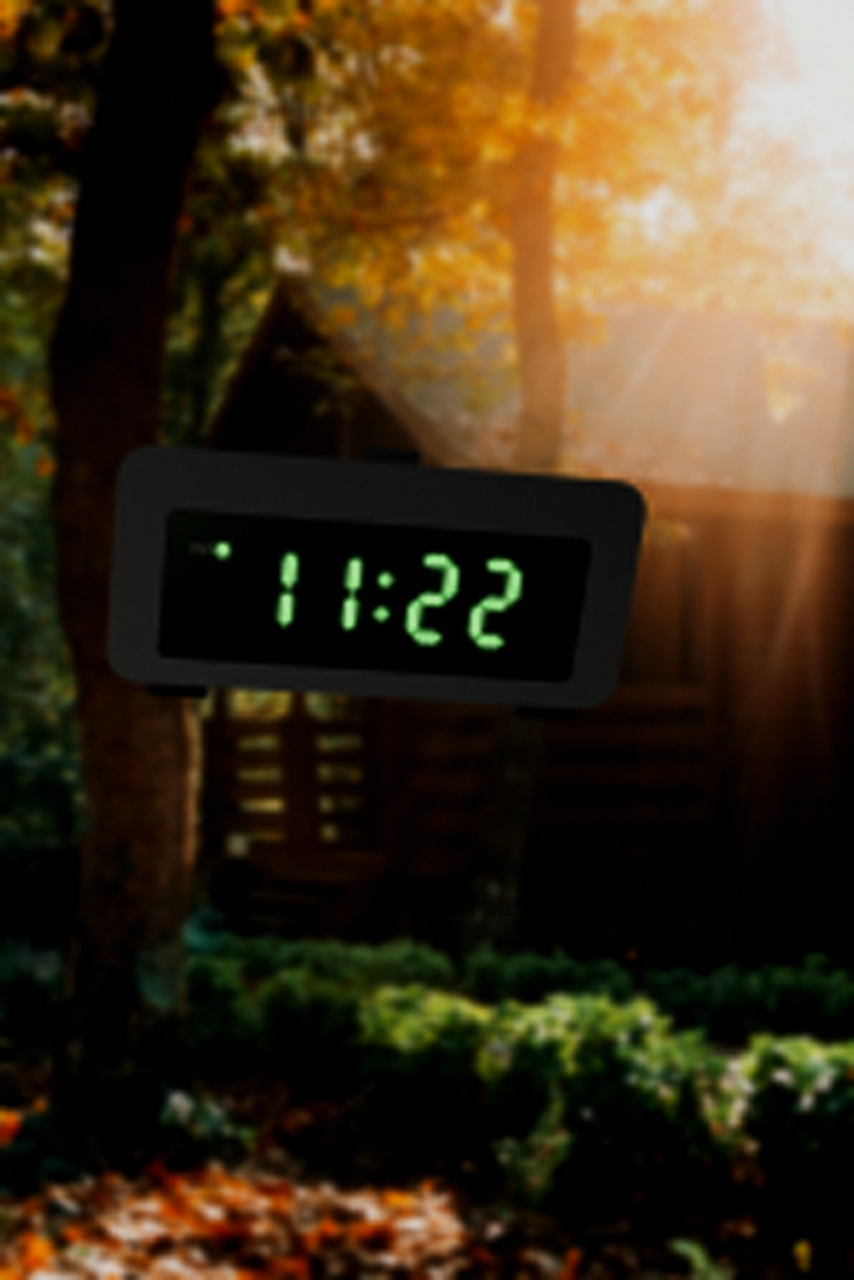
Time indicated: 11:22
